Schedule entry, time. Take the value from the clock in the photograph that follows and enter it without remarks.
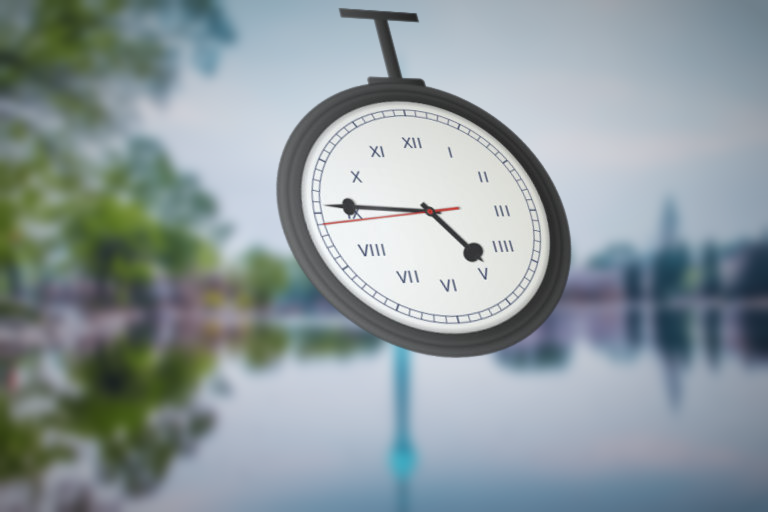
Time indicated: 4:45:44
